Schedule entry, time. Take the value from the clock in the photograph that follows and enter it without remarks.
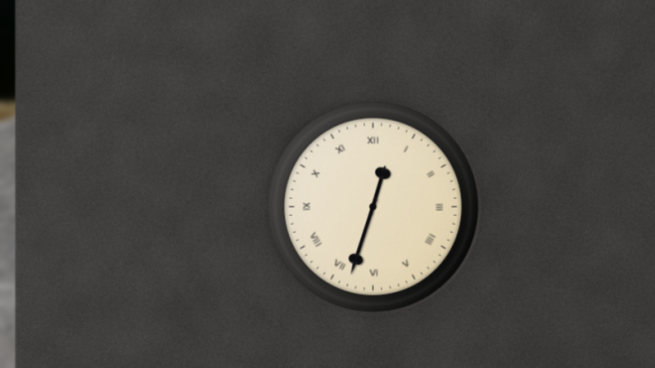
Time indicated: 12:33
